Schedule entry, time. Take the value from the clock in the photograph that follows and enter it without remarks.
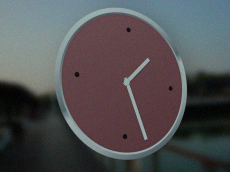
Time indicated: 1:26
